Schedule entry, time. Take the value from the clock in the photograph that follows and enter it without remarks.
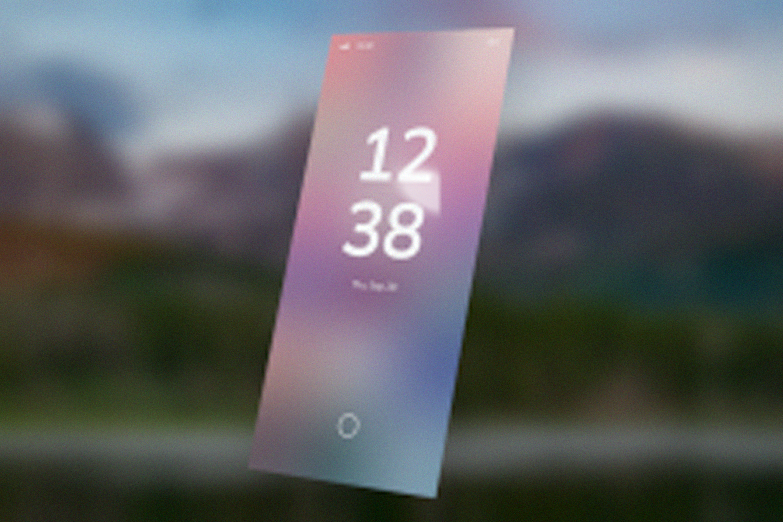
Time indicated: 12:38
